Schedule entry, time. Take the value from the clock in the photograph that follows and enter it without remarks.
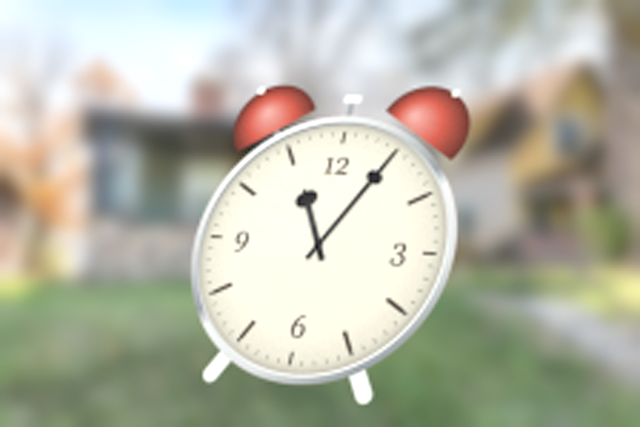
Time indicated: 11:05
